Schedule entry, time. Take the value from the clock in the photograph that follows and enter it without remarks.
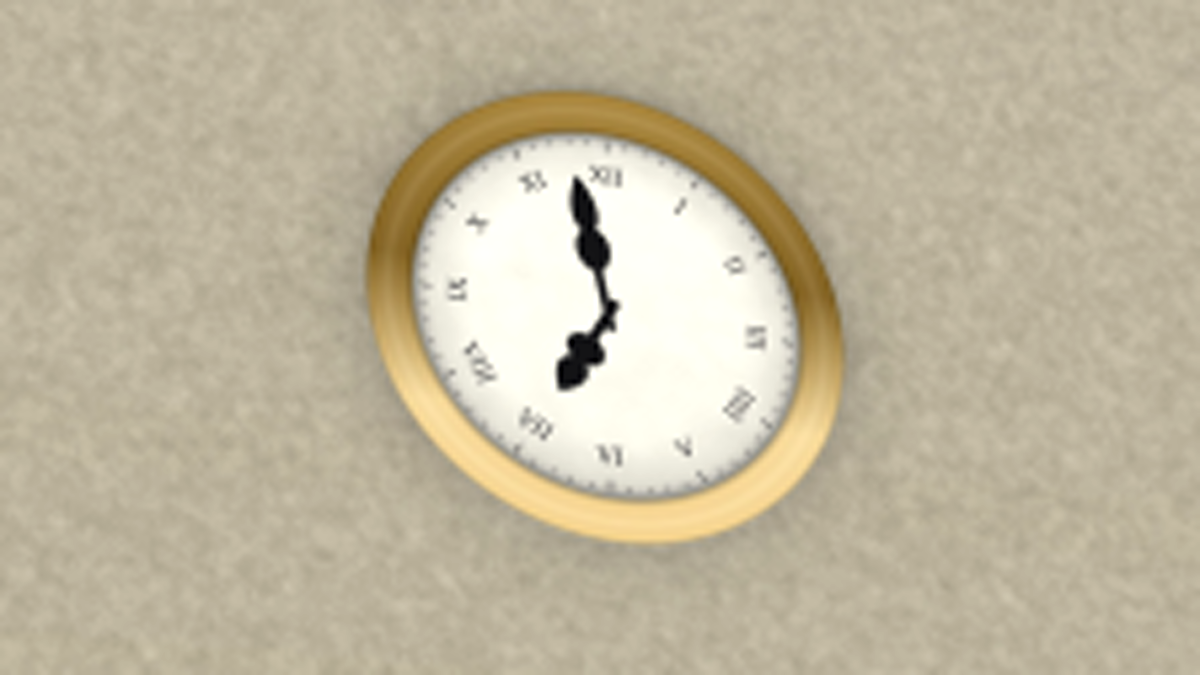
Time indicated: 6:58
